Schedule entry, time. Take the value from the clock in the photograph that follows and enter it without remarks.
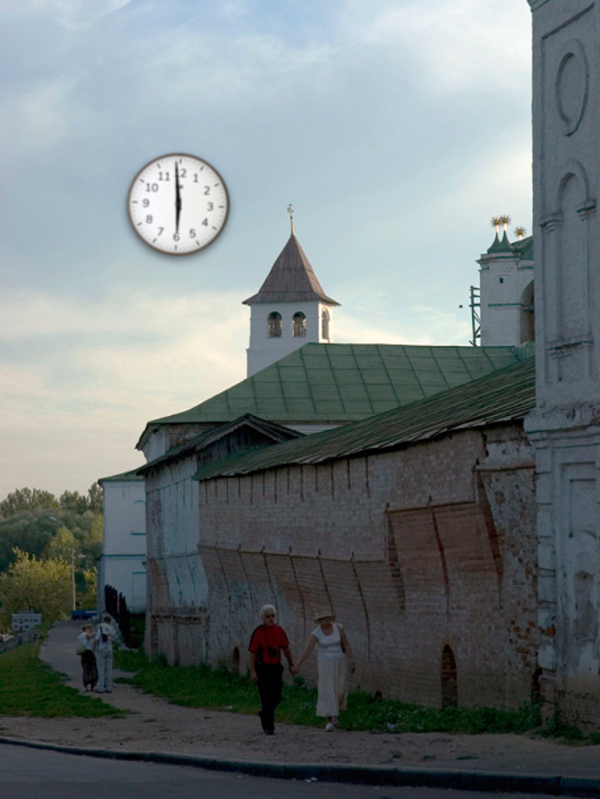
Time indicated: 5:59
